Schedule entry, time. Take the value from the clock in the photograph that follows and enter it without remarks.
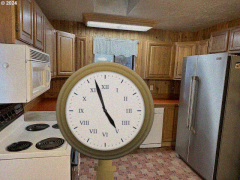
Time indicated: 4:57
